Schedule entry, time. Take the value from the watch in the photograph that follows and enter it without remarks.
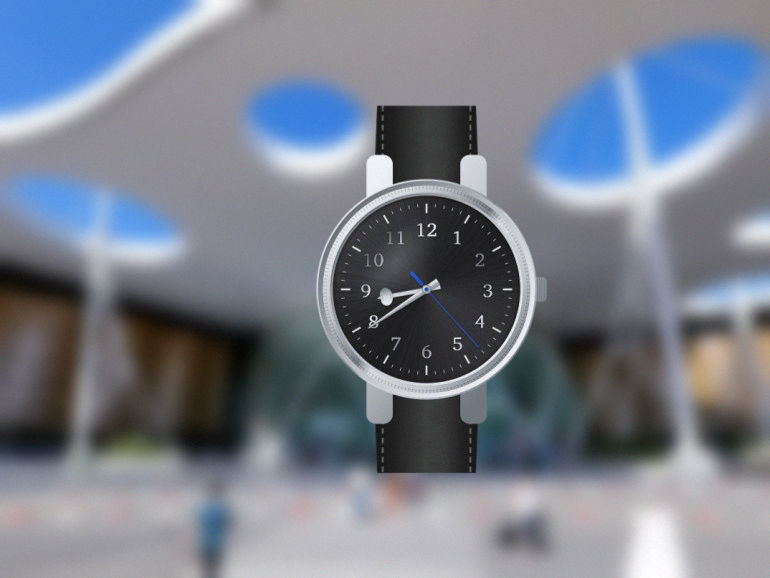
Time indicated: 8:39:23
